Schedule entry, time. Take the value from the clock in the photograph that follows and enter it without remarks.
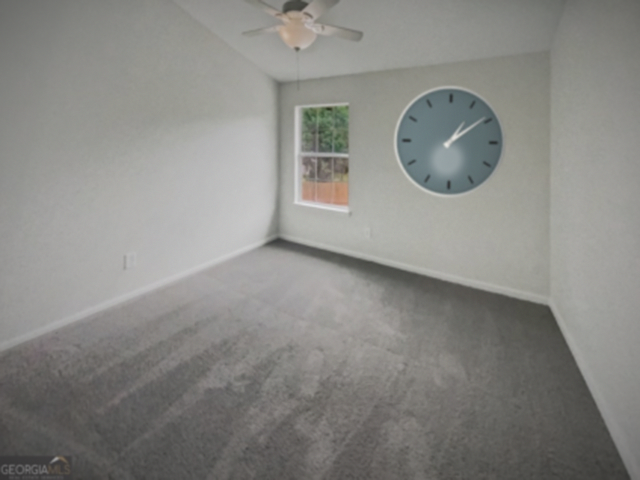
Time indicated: 1:09
